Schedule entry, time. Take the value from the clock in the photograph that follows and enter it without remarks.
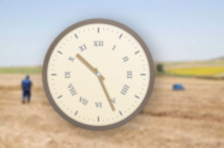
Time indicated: 10:26
